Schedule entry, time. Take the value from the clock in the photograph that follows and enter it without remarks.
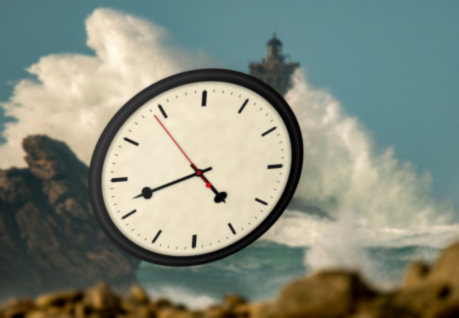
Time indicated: 4:41:54
